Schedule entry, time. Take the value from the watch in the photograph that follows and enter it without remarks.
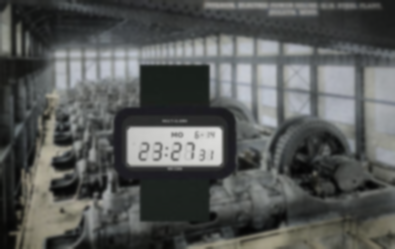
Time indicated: 23:27:31
